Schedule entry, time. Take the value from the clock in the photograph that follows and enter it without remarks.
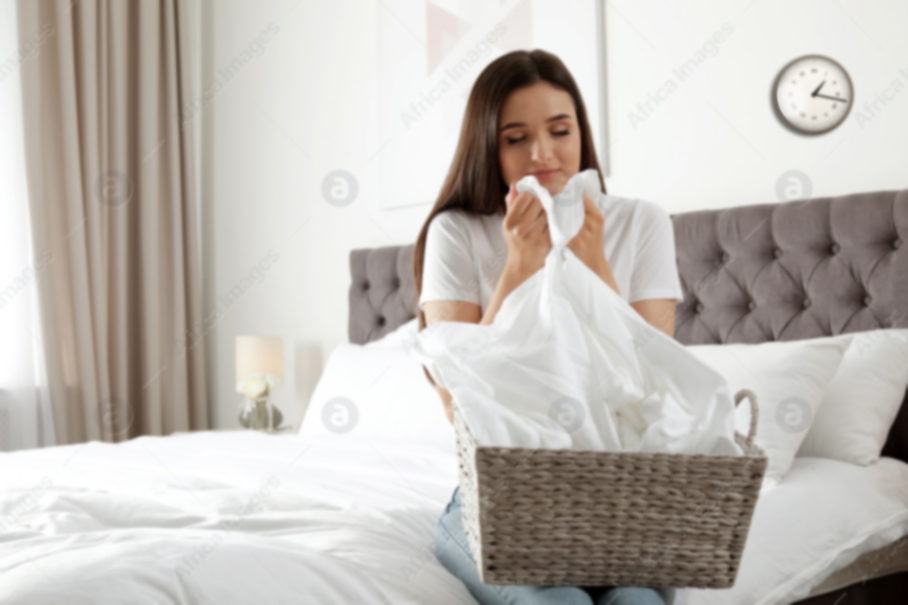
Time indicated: 1:17
